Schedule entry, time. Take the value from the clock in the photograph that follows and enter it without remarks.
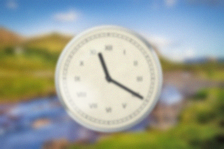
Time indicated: 11:20
